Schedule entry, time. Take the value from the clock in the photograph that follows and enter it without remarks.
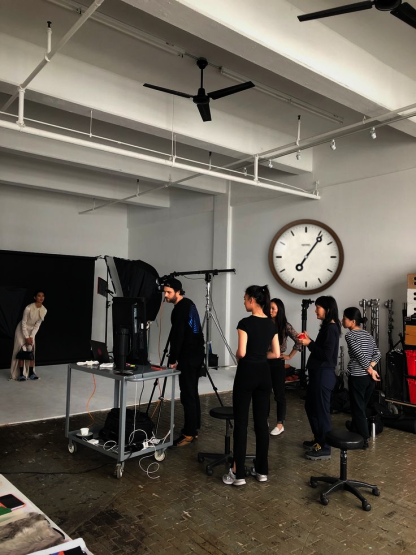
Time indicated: 7:06
